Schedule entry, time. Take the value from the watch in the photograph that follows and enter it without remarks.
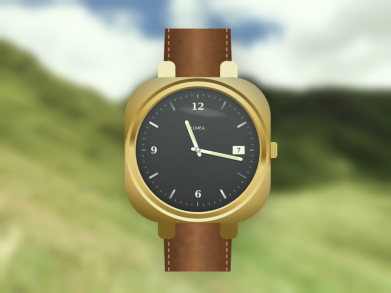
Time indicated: 11:17
